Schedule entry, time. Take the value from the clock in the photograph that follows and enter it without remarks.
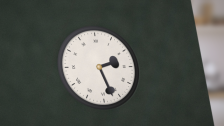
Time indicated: 2:27
